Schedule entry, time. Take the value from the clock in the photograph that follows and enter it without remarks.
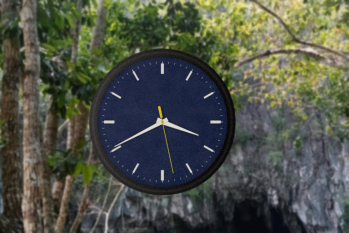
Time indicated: 3:40:28
